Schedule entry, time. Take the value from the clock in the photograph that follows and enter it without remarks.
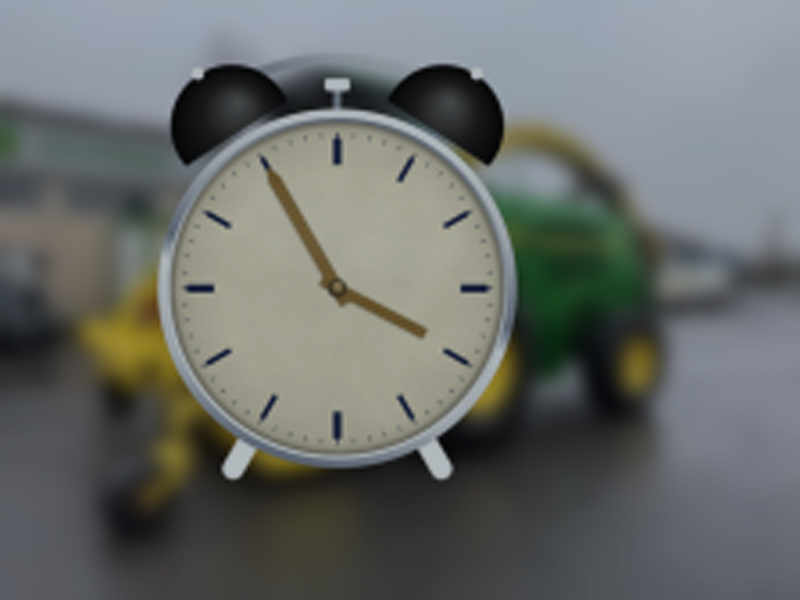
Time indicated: 3:55
